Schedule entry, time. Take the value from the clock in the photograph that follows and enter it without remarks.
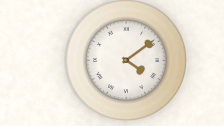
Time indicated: 4:09
